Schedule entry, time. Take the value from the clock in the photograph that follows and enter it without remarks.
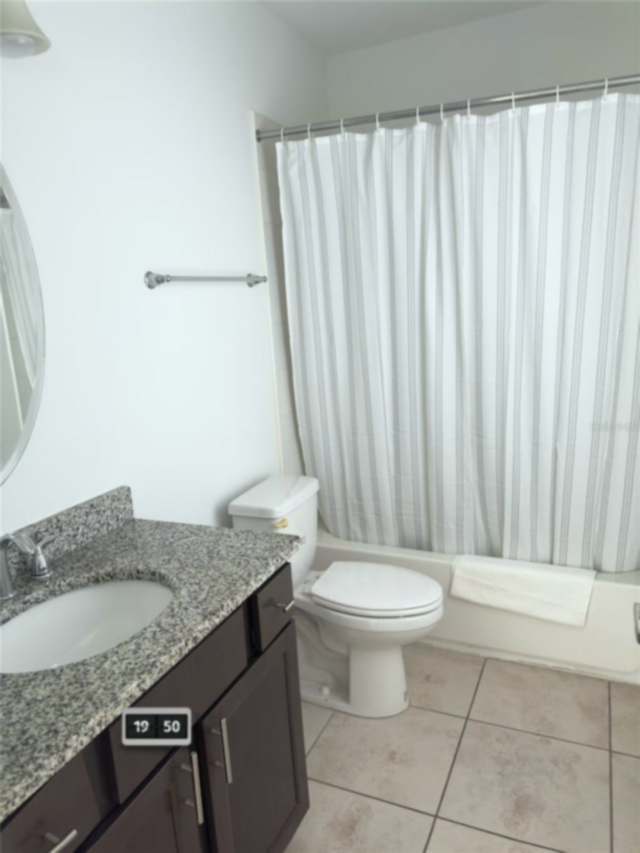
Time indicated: 19:50
